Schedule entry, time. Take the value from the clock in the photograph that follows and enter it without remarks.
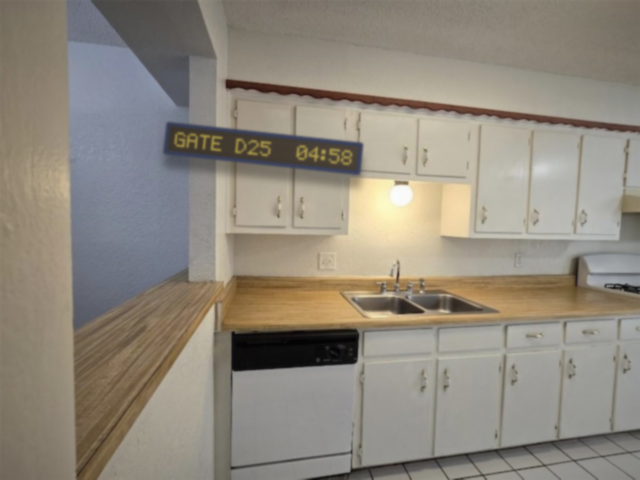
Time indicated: 4:58
